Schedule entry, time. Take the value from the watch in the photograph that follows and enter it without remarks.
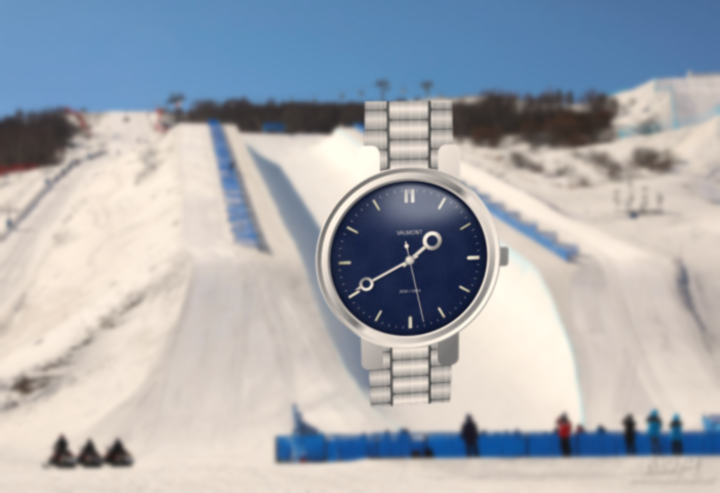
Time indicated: 1:40:28
